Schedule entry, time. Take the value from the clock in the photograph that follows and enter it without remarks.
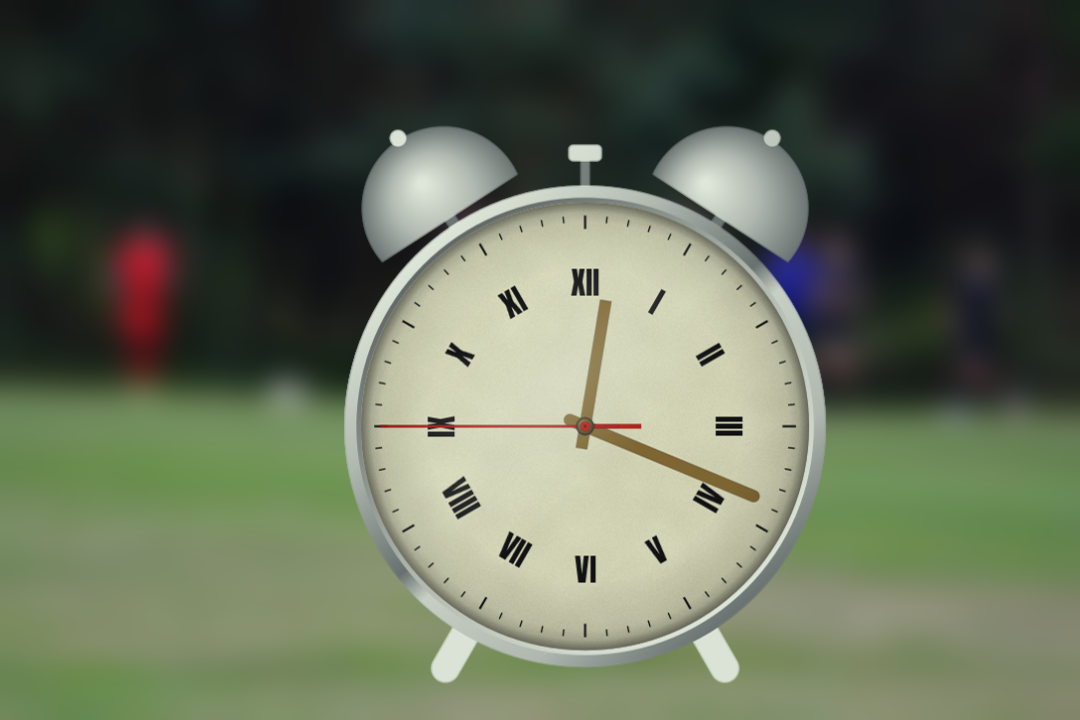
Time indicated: 12:18:45
